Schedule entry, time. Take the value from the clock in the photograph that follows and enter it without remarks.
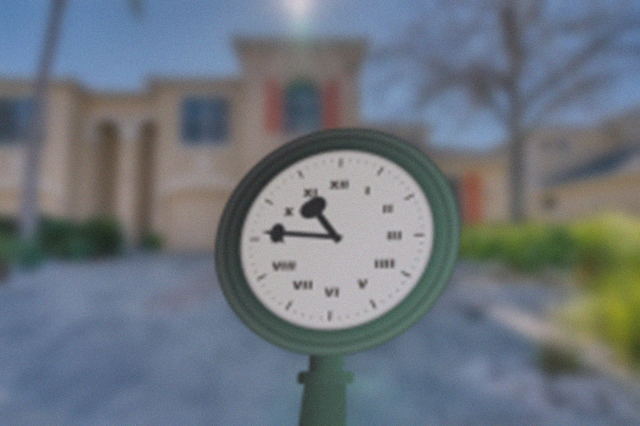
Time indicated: 10:46
